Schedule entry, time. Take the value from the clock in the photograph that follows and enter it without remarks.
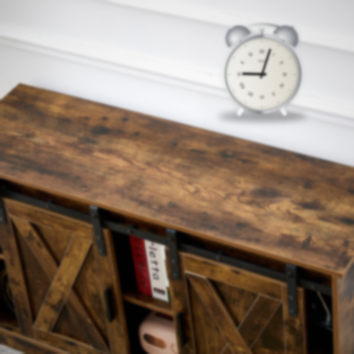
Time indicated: 9:03
